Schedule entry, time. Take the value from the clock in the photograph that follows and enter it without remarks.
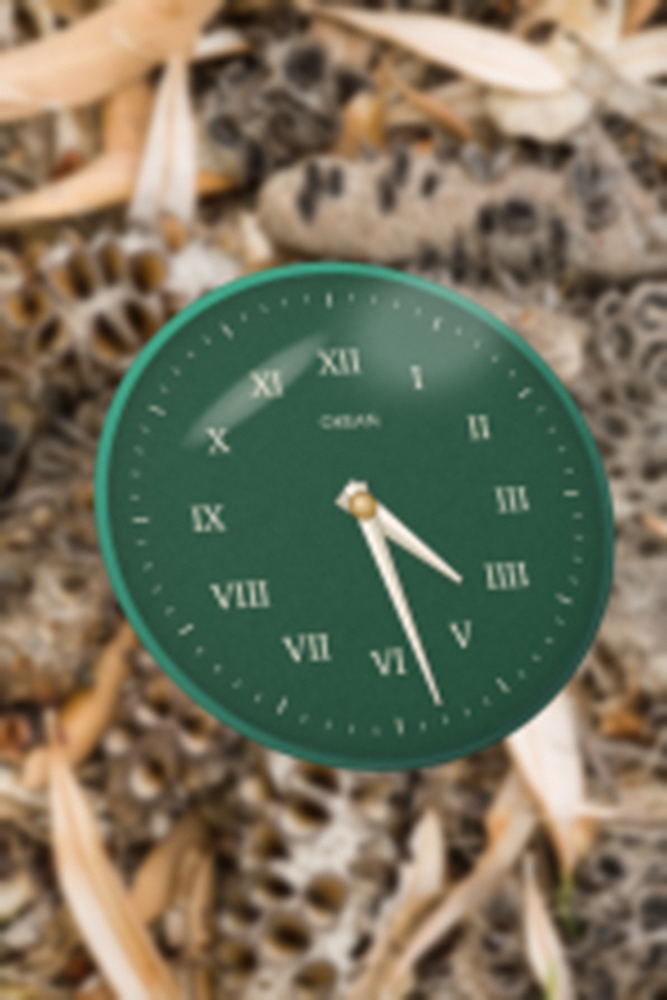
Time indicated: 4:28
